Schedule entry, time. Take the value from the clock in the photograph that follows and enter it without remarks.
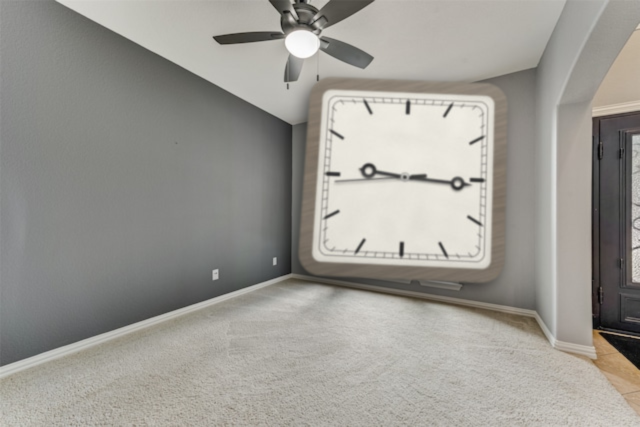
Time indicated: 9:15:44
